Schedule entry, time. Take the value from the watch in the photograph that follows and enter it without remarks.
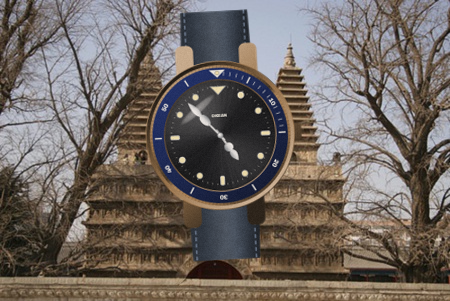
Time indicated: 4:53
